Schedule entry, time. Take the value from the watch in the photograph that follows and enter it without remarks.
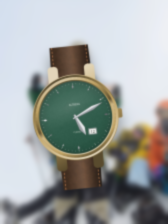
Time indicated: 5:11
